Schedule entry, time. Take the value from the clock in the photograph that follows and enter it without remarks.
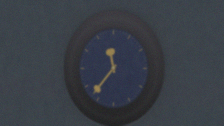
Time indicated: 11:37
